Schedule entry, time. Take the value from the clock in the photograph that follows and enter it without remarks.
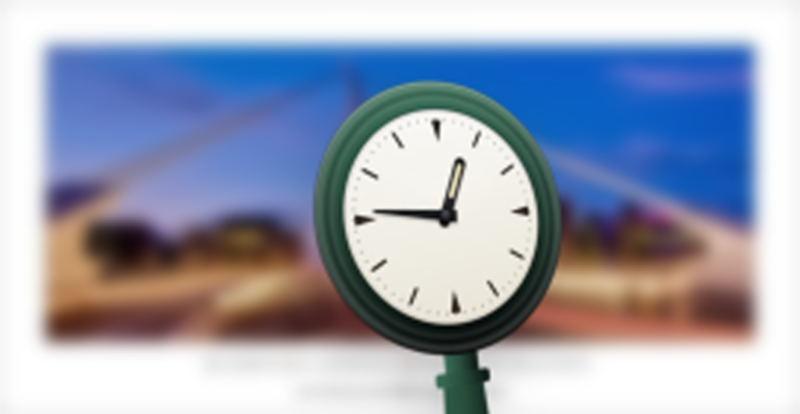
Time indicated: 12:46
